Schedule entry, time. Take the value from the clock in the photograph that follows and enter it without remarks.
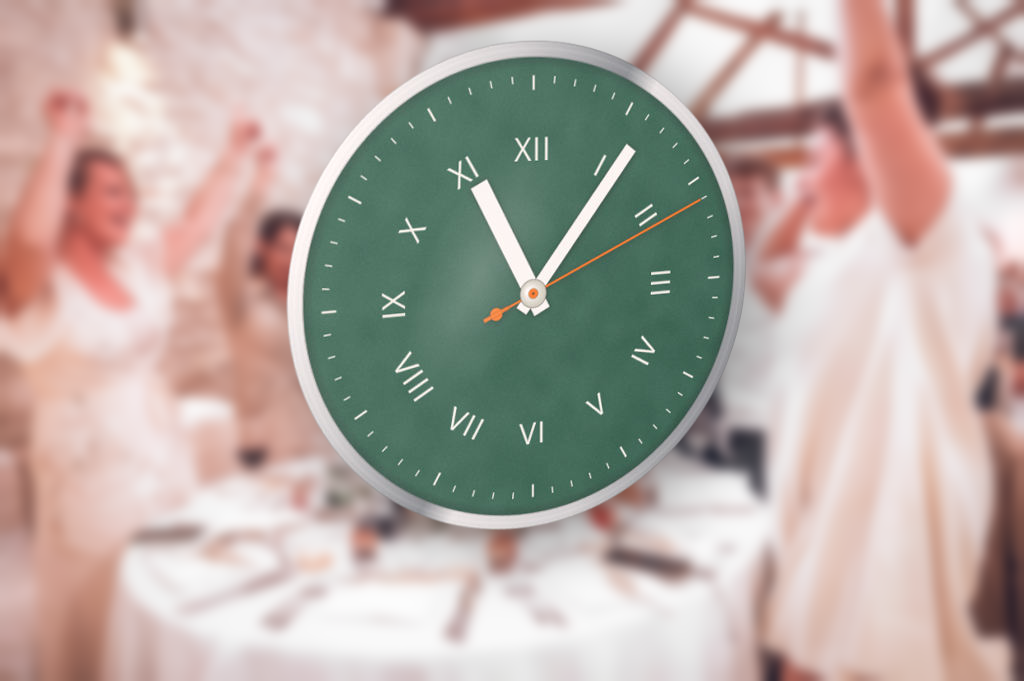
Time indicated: 11:06:11
